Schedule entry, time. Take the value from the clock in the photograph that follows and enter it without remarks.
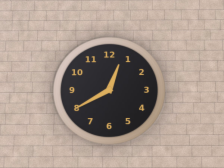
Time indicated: 12:40
